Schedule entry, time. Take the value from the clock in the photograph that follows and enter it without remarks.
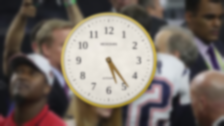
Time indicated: 5:24
